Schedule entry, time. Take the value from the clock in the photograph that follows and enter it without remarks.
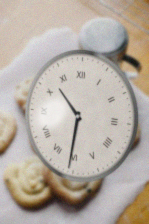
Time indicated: 10:31
